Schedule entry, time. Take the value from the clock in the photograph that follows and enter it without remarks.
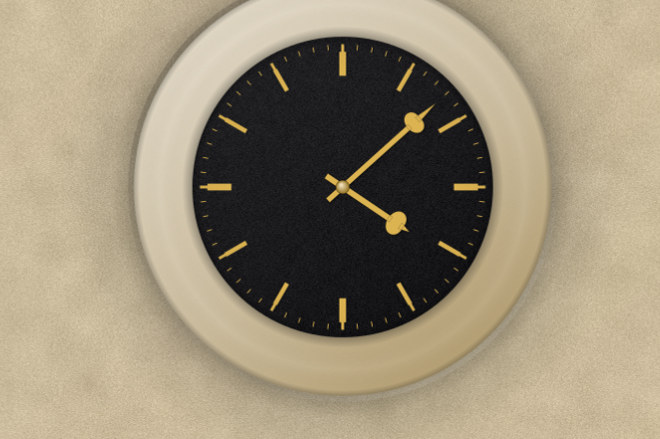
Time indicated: 4:08
